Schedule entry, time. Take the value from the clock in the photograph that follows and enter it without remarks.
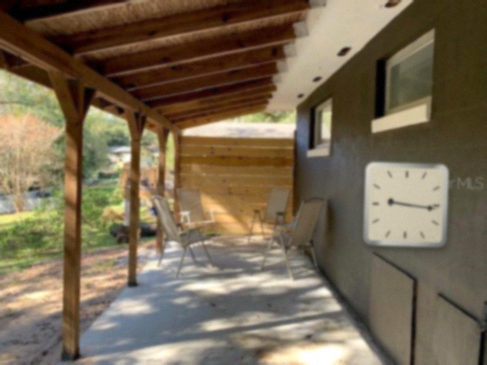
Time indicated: 9:16
